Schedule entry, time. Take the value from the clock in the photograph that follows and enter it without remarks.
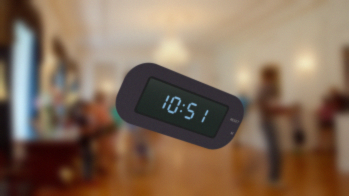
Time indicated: 10:51
